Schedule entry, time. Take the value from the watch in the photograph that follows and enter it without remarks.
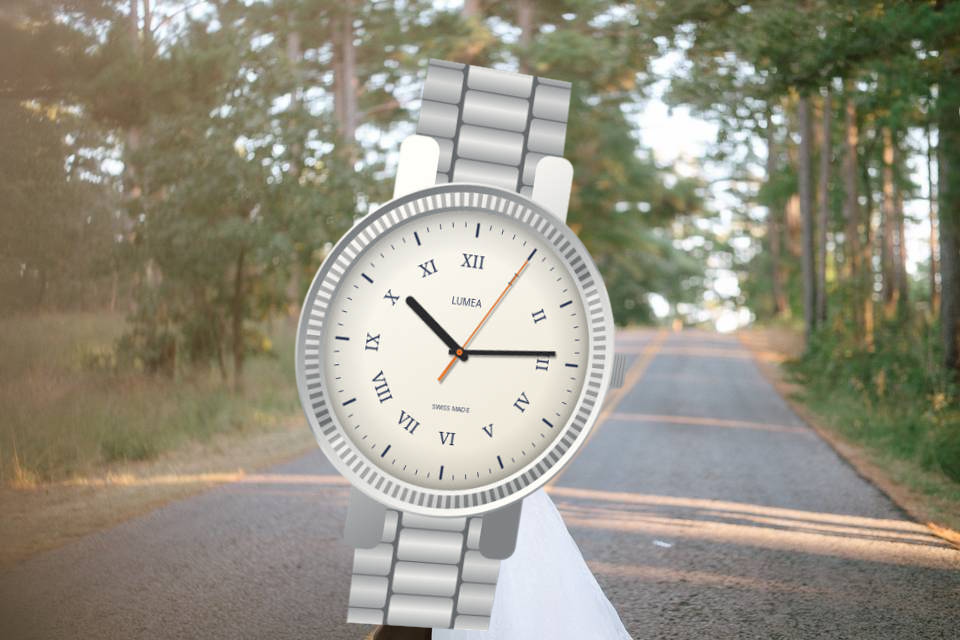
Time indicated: 10:14:05
